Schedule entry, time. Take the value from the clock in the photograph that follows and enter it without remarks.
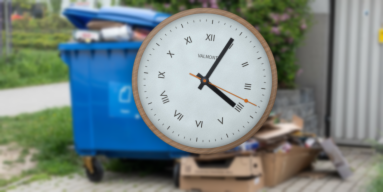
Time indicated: 4:04:18
